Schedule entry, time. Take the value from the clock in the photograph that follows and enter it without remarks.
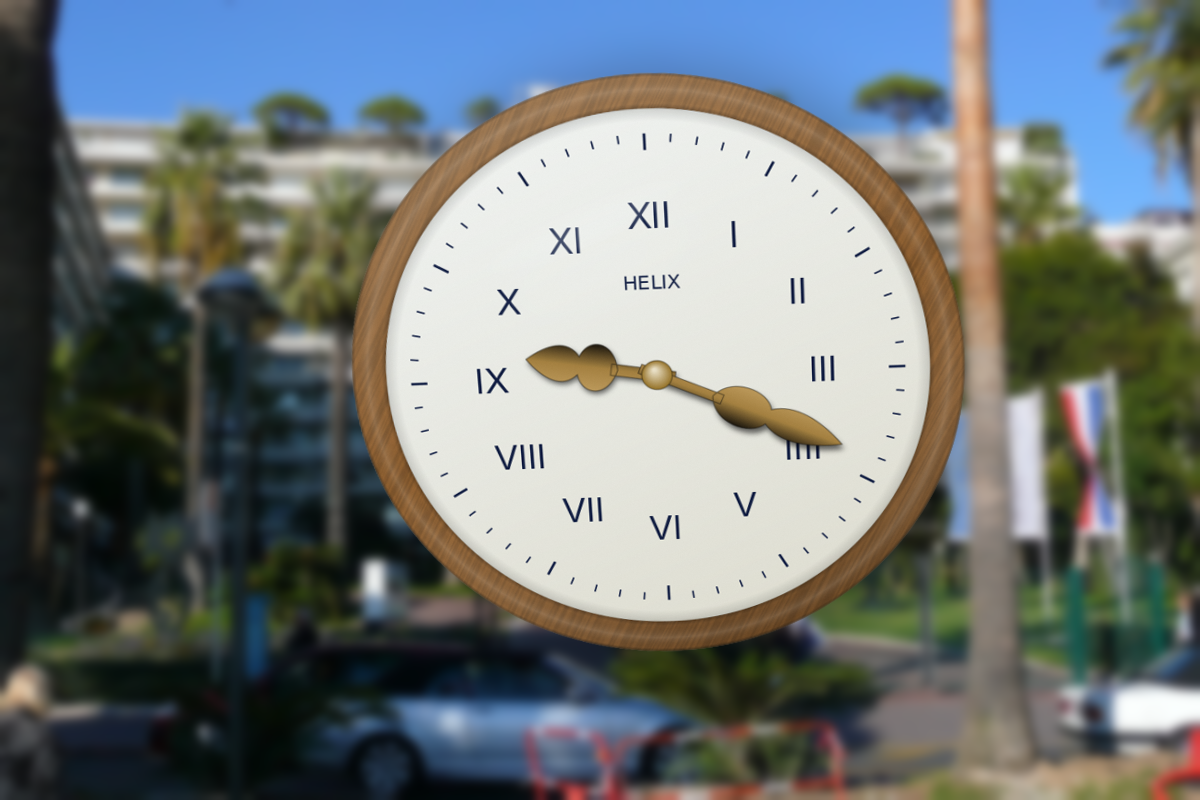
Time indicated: 9:19
